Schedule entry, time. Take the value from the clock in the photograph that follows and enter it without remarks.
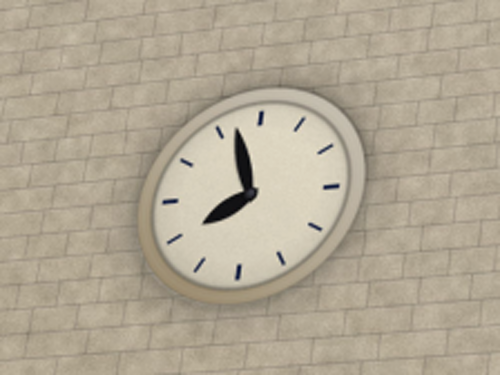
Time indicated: 7:57
